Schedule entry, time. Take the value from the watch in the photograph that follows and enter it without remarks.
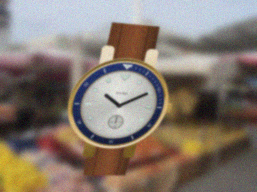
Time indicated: 10:10
